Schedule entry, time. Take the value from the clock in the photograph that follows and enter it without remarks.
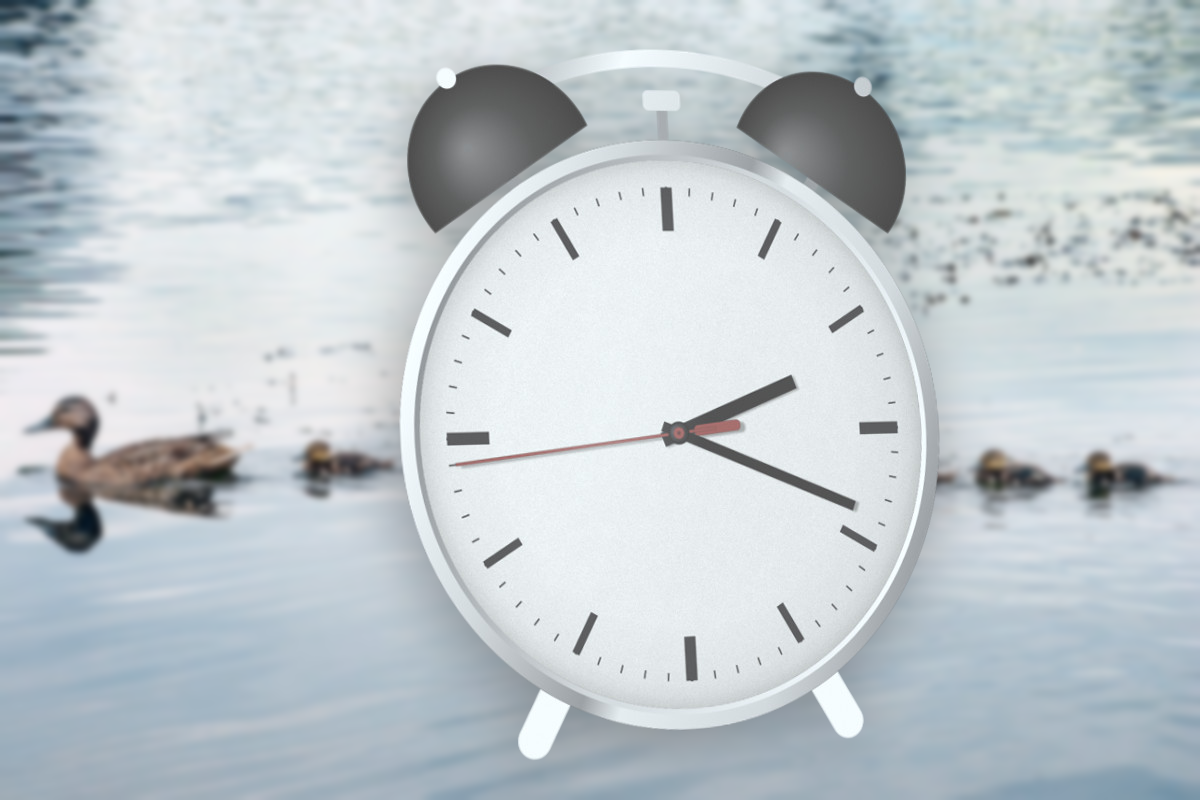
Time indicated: 2:18:44
